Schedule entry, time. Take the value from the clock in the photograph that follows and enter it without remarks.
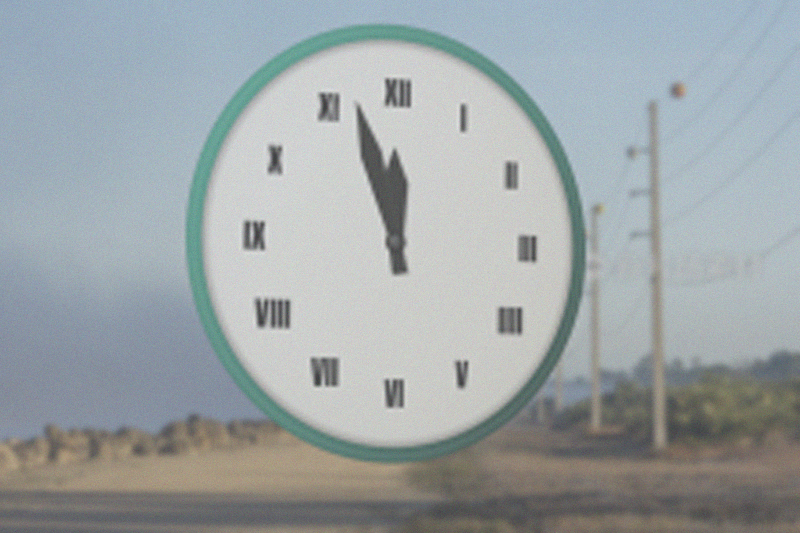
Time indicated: 11:57
